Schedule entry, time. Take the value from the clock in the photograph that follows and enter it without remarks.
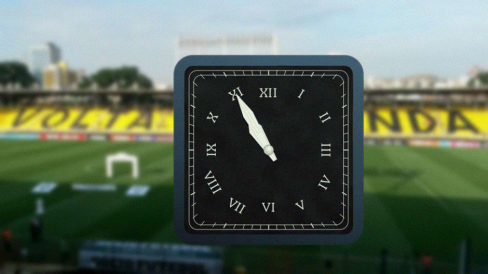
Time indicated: 10:55
